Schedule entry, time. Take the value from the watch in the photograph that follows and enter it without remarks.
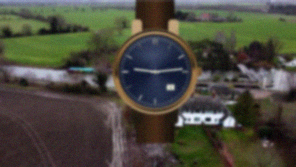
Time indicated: 9:14
